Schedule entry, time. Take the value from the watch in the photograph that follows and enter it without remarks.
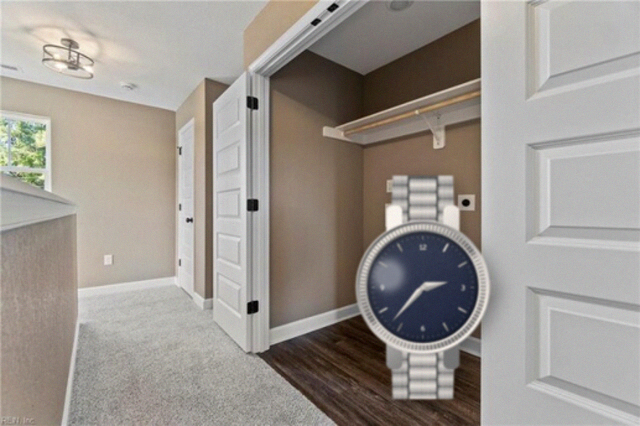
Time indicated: 2:37
